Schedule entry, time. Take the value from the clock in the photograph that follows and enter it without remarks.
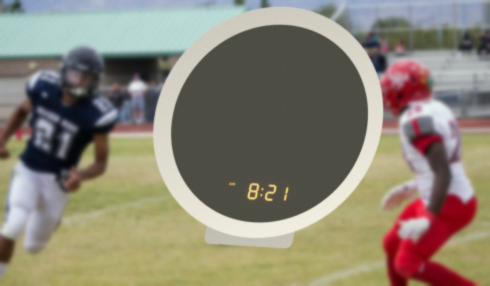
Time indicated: 8:21
